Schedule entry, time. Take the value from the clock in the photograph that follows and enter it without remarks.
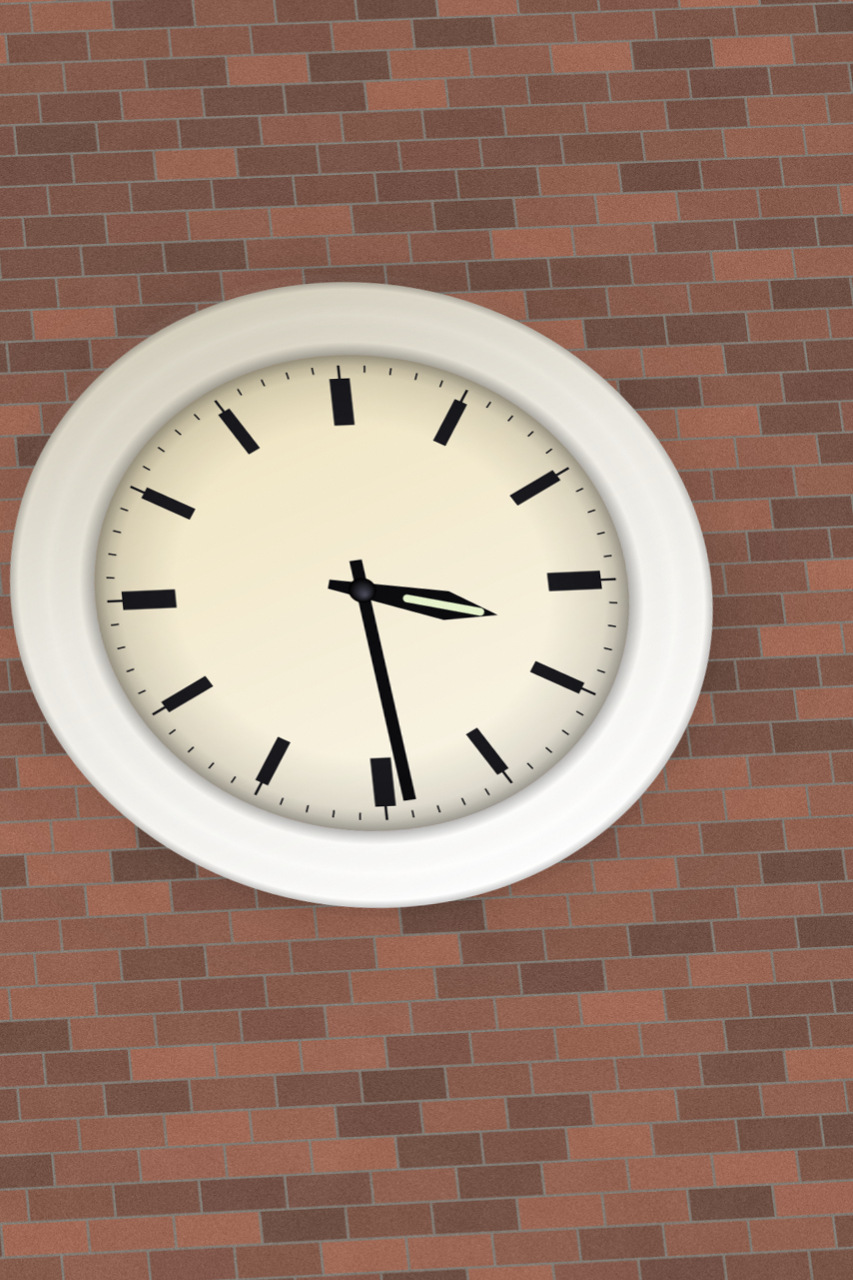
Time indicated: 3:29
